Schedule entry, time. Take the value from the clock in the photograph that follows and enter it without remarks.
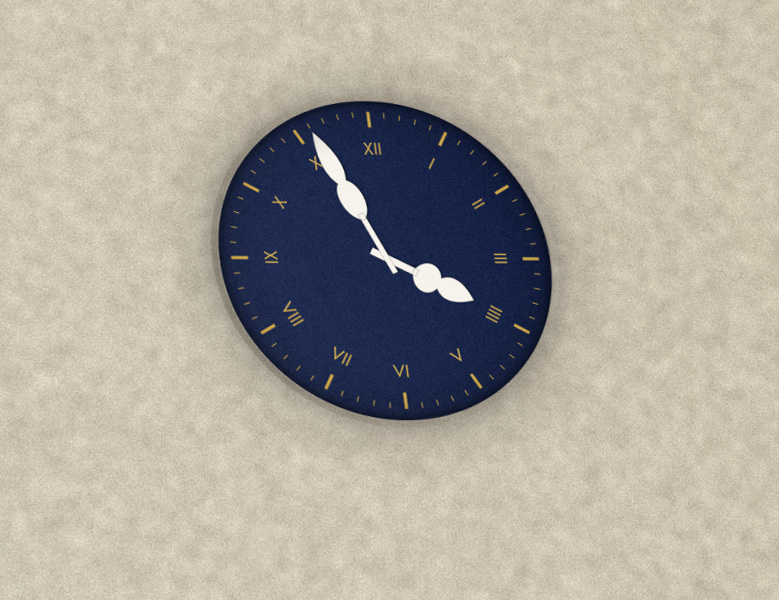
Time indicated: 3:56
